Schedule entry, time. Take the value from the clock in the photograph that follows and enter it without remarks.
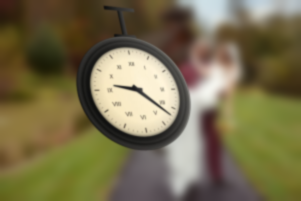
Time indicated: 9:22
